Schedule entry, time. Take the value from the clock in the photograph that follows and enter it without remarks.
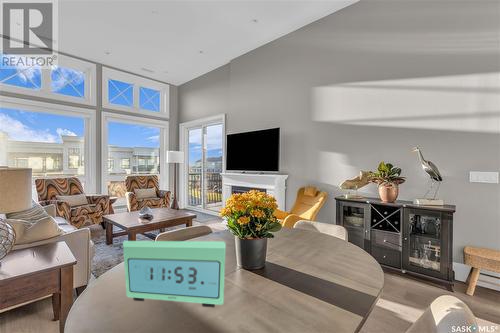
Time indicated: 11:53
